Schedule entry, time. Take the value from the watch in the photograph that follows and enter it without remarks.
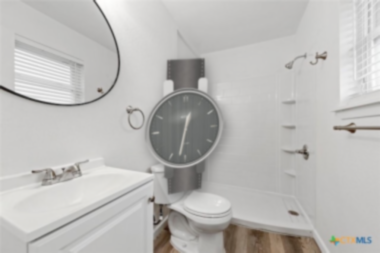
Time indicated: 12:32
